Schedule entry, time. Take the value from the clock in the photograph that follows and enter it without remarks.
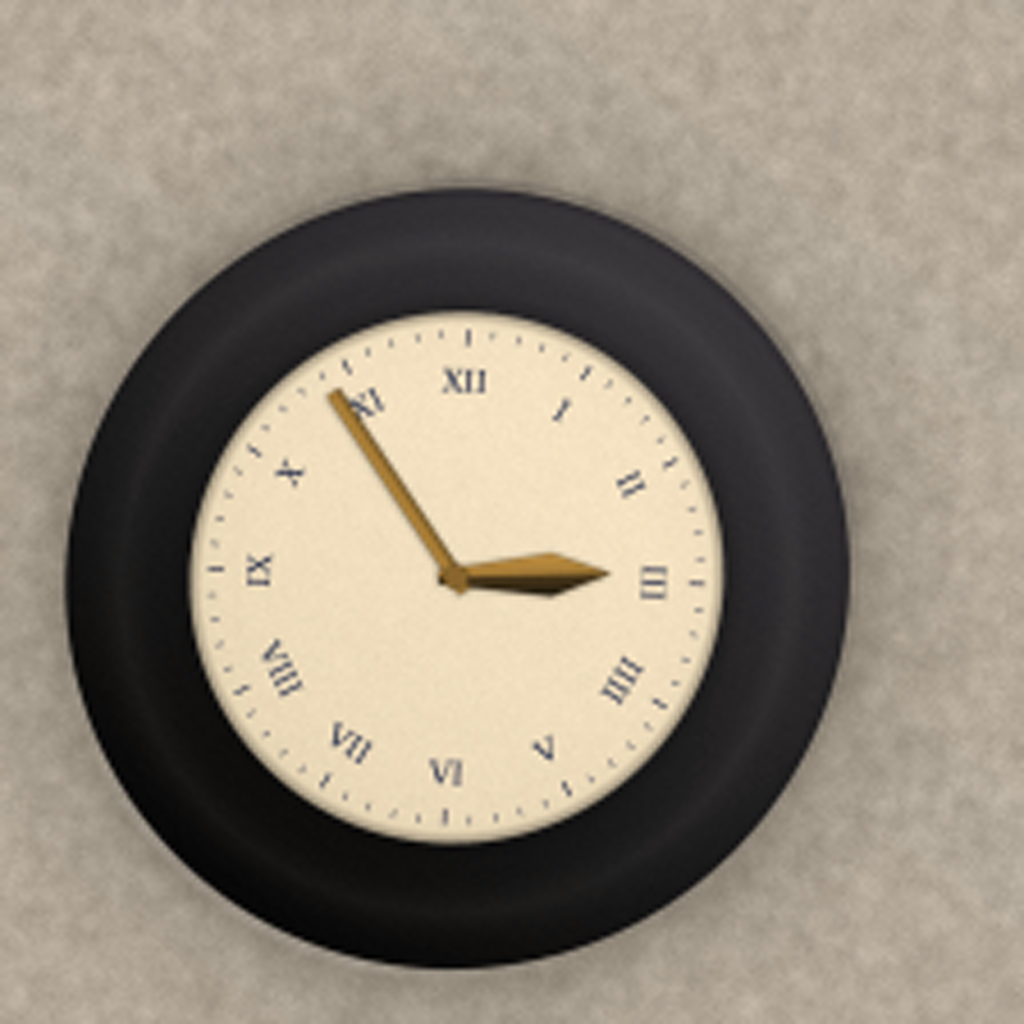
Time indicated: 2:54
